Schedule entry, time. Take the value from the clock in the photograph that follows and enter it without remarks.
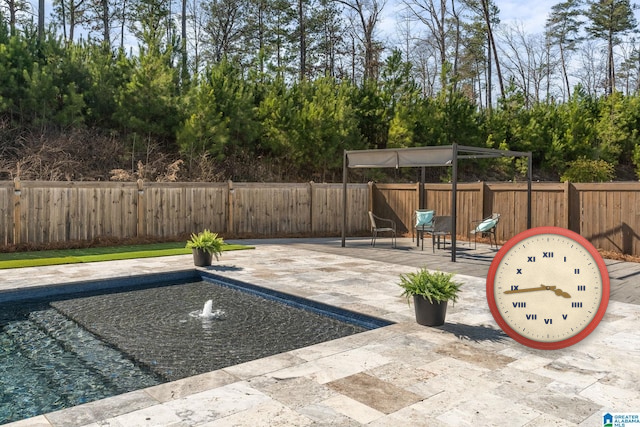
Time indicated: 3:44
